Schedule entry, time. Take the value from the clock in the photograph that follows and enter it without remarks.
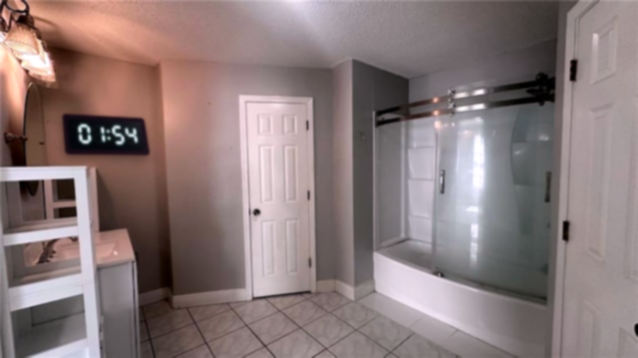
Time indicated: 1:54
